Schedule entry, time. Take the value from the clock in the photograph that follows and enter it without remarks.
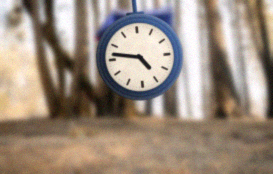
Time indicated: 4:47
